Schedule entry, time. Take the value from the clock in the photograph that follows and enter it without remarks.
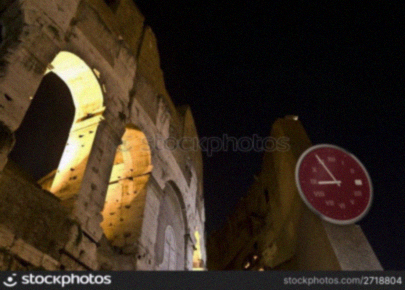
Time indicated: 8:55
